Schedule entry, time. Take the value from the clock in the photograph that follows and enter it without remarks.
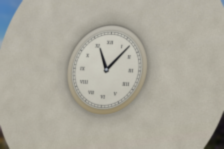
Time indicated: 11:07
